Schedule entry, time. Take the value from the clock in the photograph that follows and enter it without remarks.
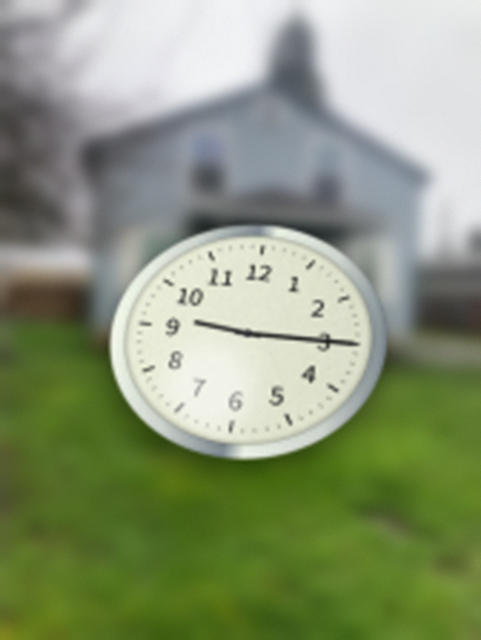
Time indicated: 9:15
